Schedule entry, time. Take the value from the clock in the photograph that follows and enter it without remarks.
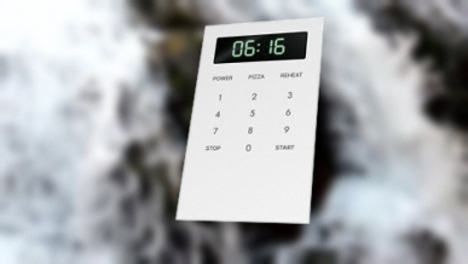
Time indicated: 6:16
